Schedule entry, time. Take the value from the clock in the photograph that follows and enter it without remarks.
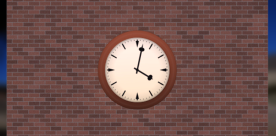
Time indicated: 4:02
